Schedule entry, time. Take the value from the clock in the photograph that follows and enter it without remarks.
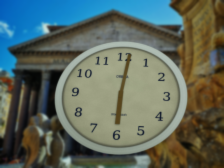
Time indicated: 6:01
